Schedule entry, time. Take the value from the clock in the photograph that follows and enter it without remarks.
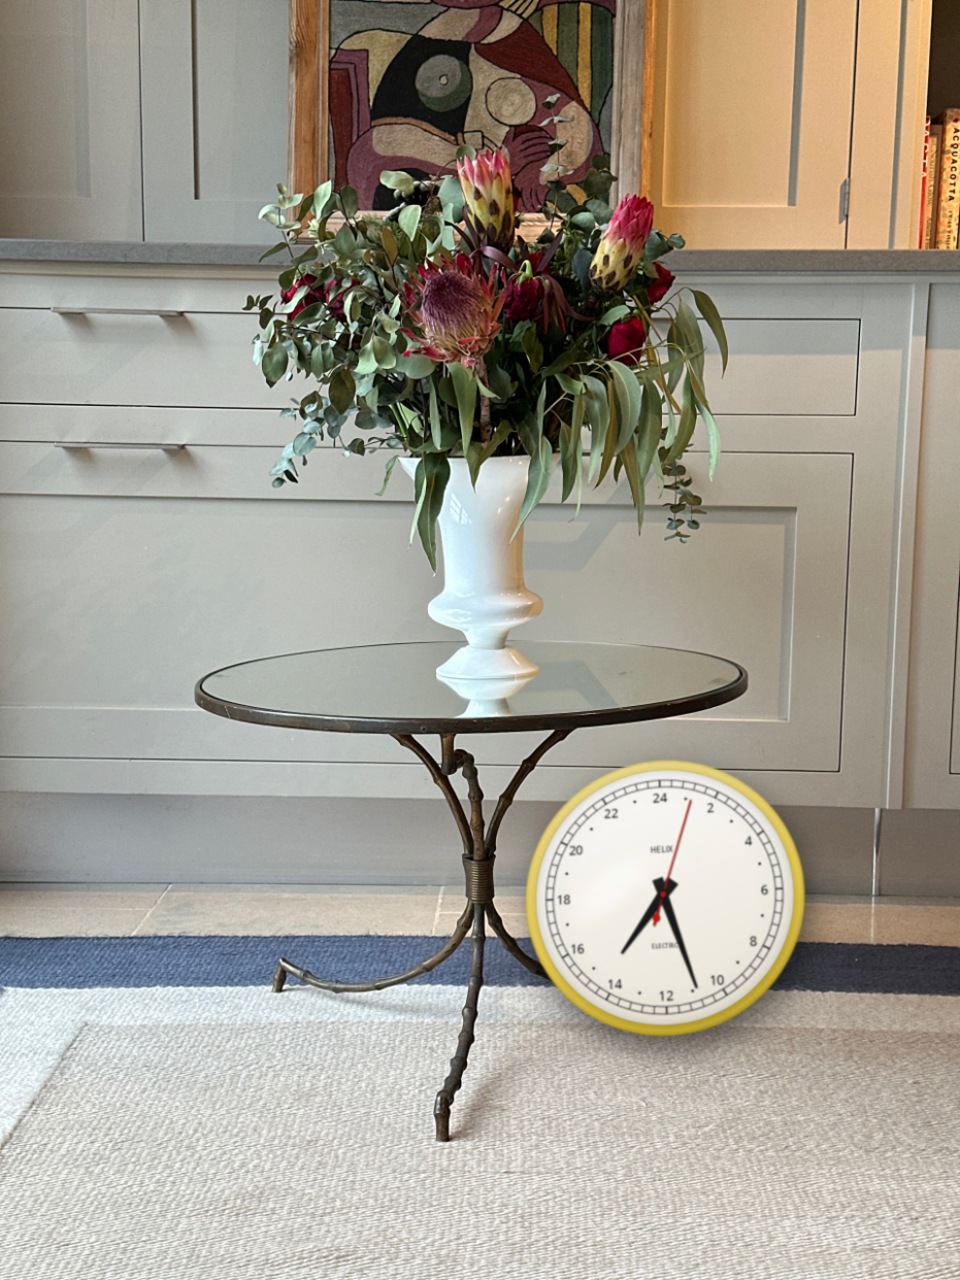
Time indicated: 14:27:03
